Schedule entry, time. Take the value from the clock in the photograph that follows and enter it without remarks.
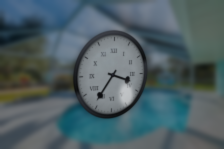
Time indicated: 3:36
